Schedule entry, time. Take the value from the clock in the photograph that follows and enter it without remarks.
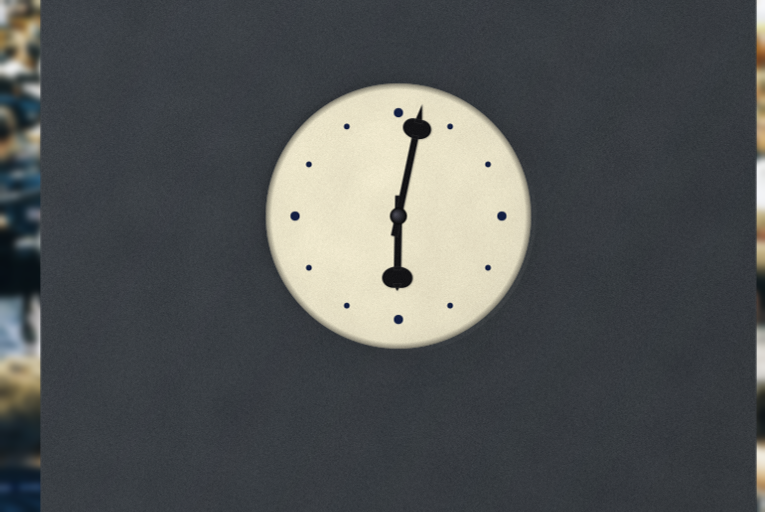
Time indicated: 6:02
